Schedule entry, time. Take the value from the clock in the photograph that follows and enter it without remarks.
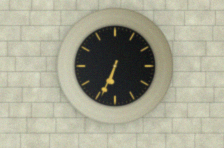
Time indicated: 6:34
